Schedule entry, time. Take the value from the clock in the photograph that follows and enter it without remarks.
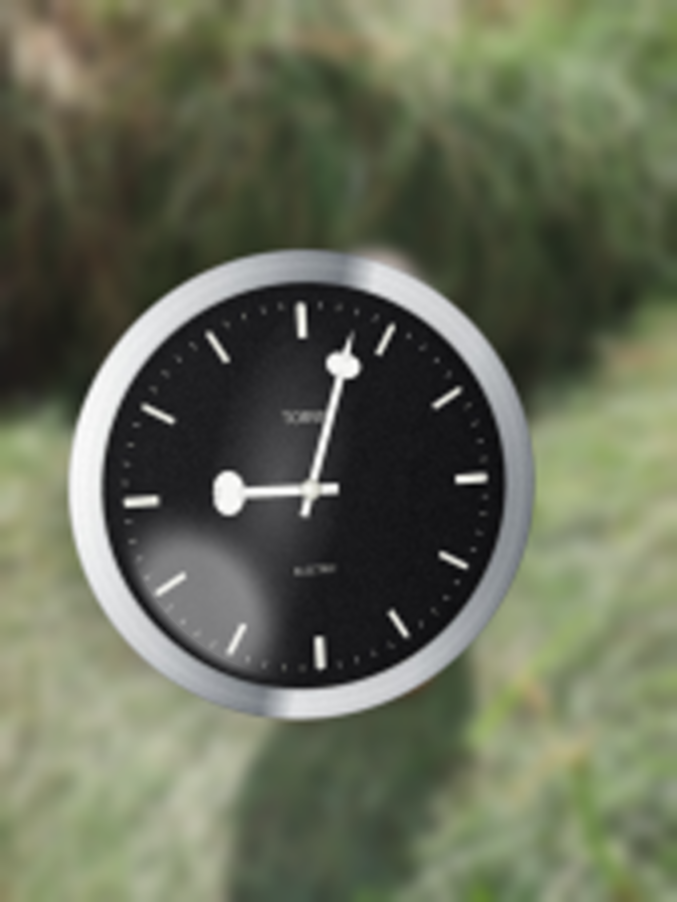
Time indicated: 9:03
